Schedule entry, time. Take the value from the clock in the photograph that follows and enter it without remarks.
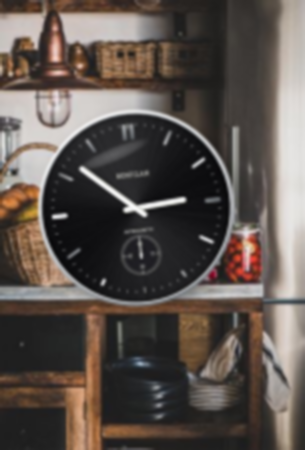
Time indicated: 2:52
